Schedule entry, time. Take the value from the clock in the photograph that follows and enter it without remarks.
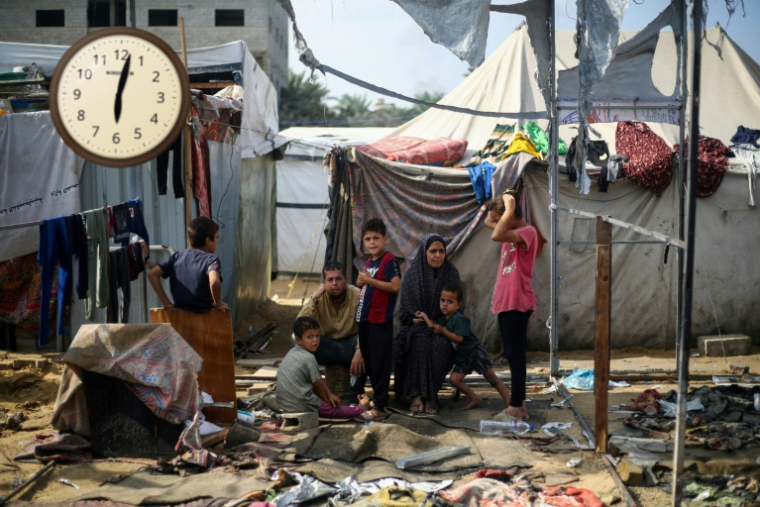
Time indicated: 6:02
